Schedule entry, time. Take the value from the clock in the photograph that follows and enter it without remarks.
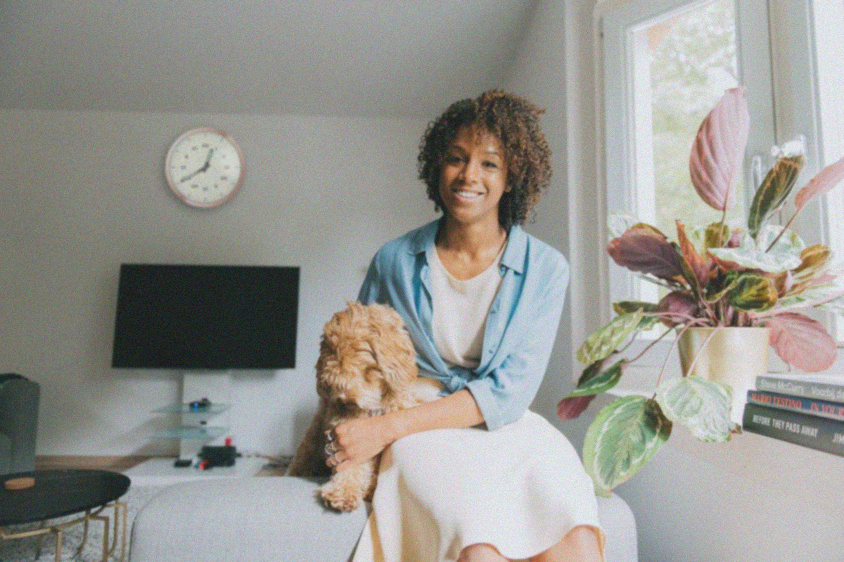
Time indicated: 12:40
